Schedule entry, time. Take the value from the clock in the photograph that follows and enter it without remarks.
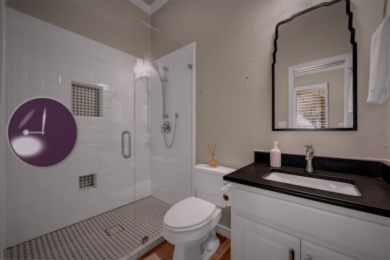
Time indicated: 9:01
